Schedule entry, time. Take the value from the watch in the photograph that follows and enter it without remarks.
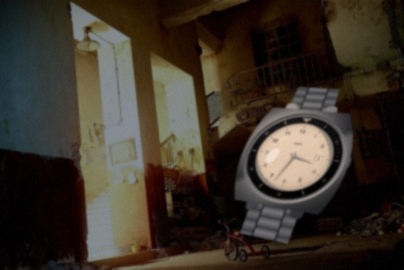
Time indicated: 3:33
